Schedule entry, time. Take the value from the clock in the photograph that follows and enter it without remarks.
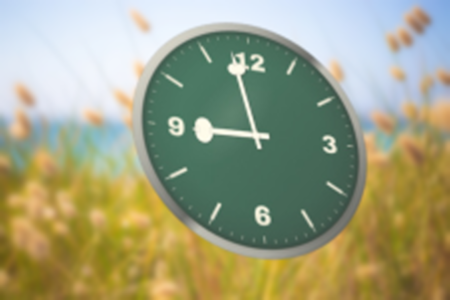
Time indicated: 8:58
